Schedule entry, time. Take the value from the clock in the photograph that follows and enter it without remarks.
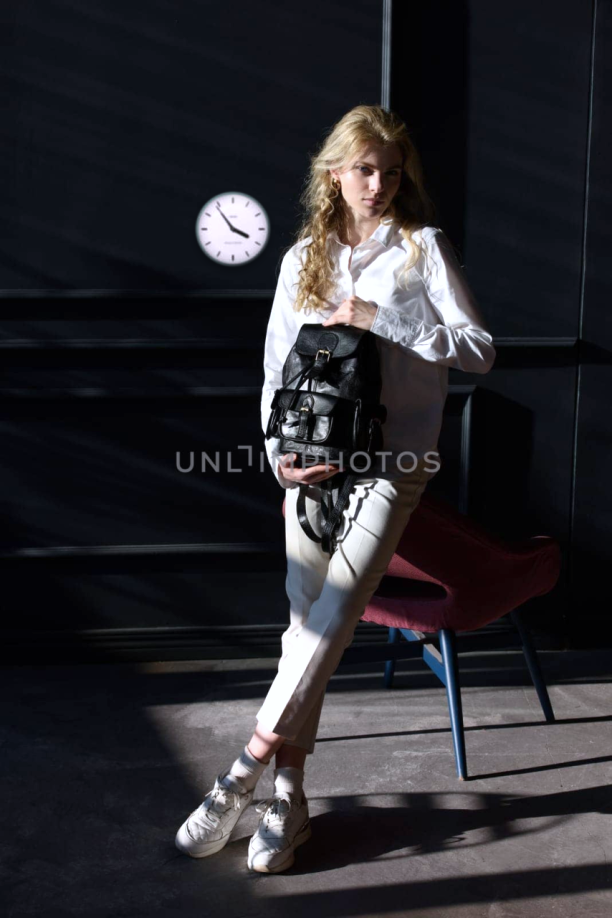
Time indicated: 3:54
